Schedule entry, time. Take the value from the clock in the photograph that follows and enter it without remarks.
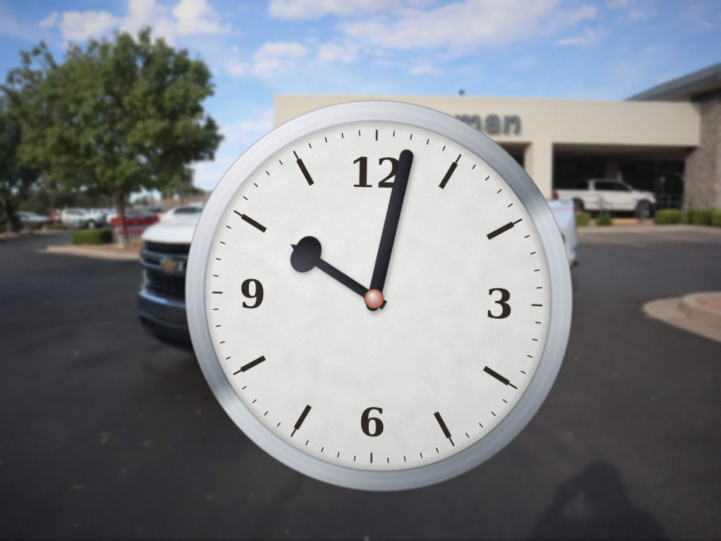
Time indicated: 10:02
